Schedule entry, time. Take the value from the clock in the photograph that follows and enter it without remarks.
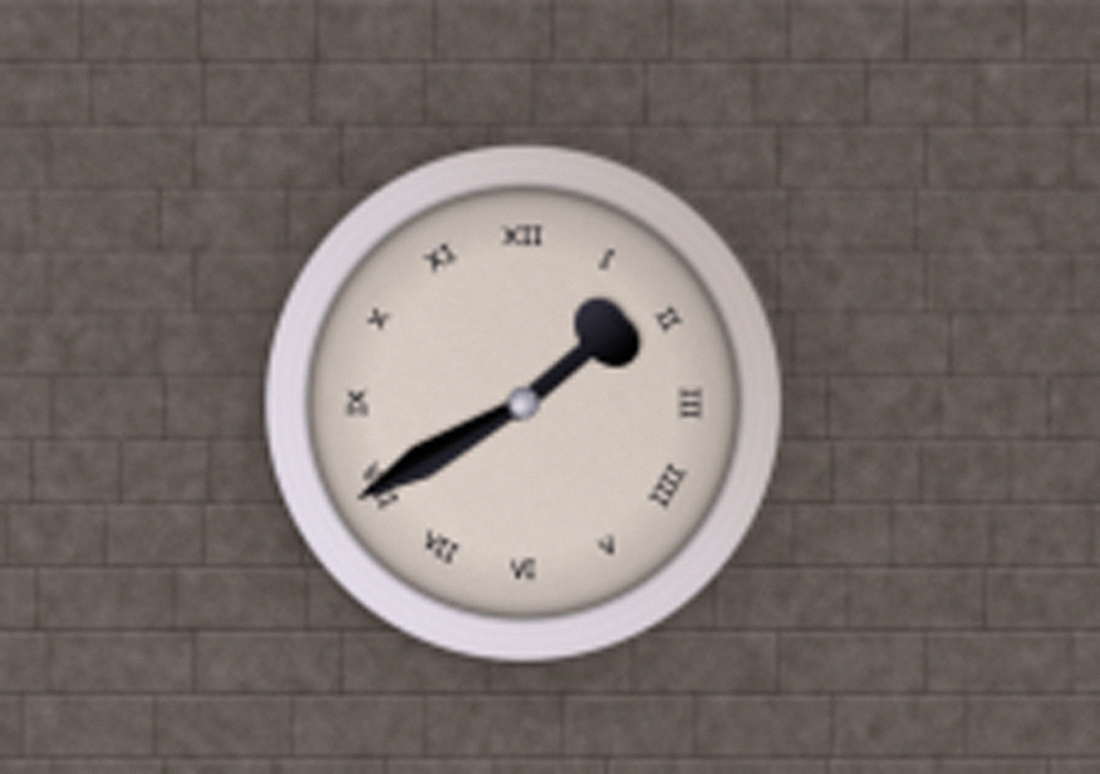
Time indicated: 1:40
